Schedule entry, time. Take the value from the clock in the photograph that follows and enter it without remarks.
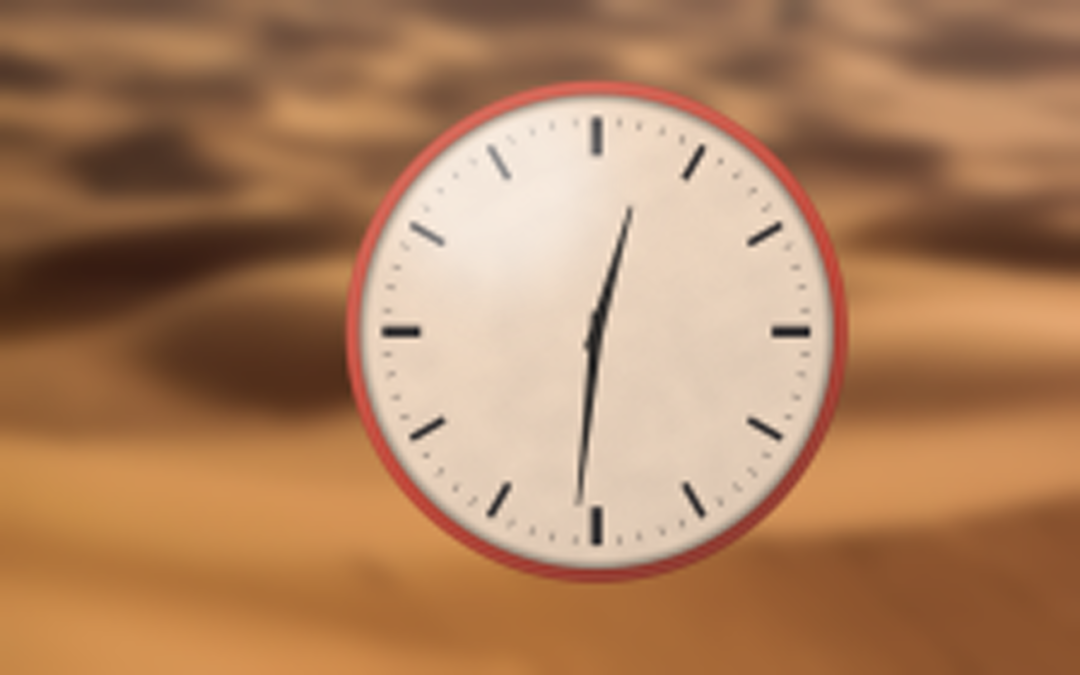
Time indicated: 12:31
